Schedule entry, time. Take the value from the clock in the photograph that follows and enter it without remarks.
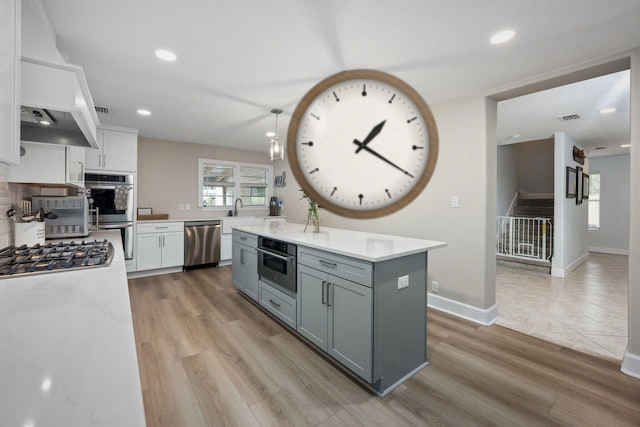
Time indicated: 1:20
